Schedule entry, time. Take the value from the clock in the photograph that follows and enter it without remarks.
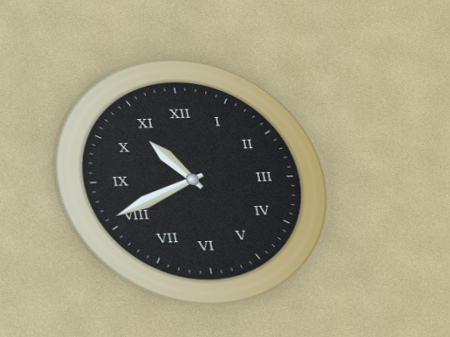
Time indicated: 10:41
